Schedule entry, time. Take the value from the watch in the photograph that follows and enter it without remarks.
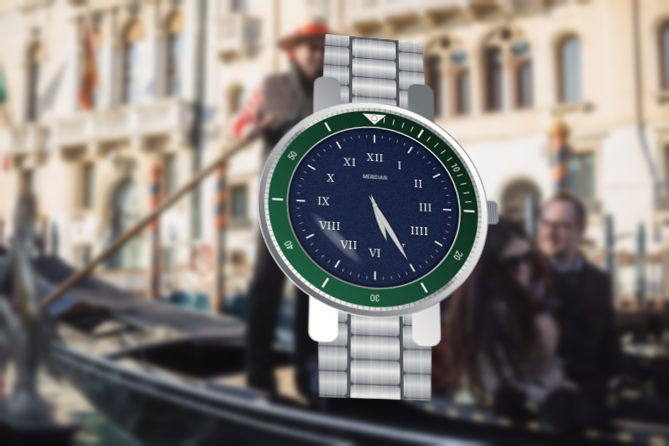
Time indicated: 5:25
